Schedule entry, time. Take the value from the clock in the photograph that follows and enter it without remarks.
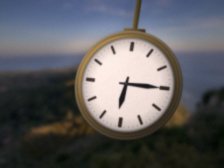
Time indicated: 6:15
